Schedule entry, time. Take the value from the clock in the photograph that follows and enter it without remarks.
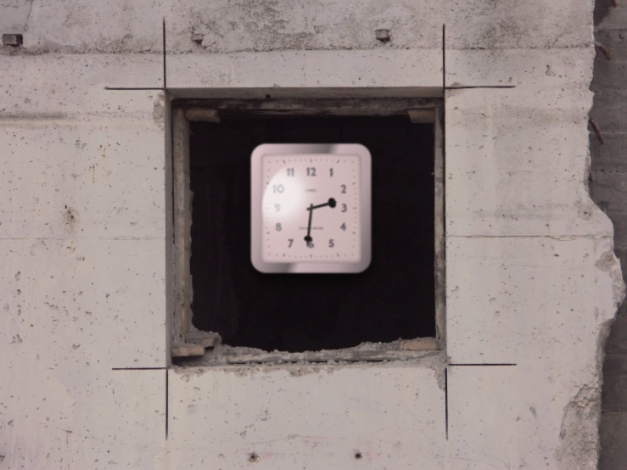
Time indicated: 2:31
